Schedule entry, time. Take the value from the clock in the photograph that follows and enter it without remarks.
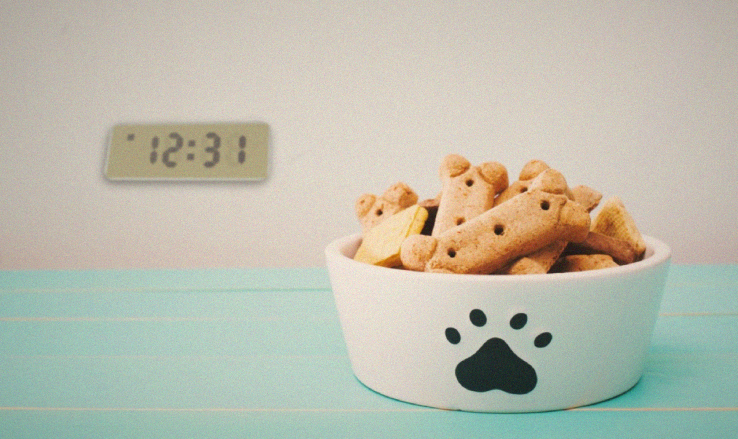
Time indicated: 12:31
